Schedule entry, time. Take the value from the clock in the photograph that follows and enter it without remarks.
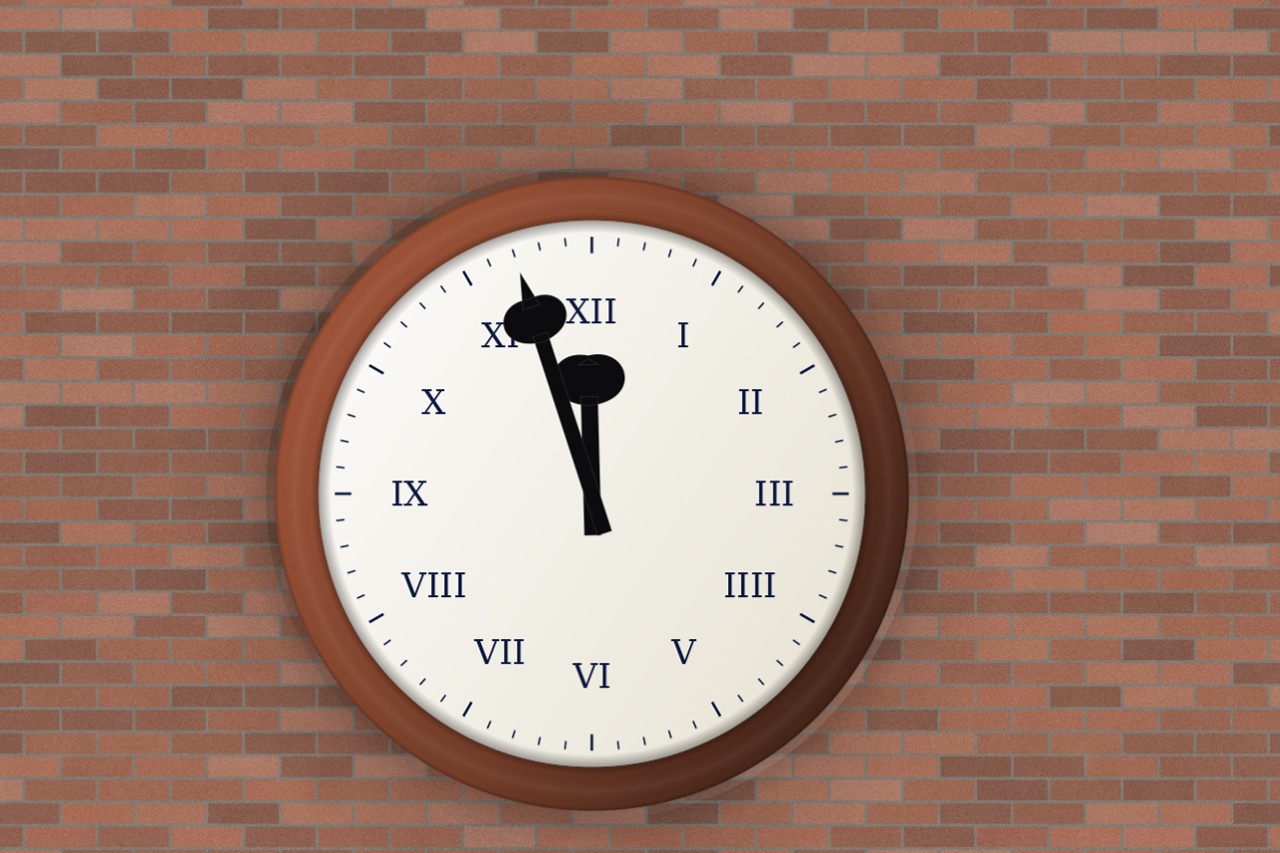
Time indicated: 11:57
